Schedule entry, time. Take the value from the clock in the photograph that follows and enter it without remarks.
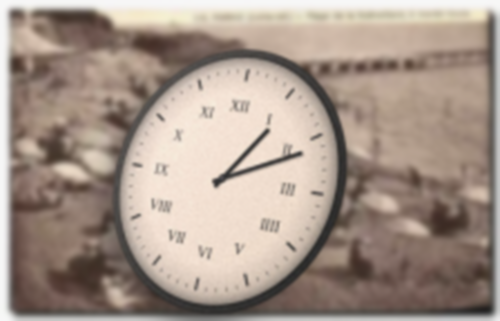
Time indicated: 1:11
